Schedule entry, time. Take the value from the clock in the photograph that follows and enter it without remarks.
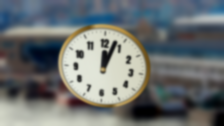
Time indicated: 12:03
